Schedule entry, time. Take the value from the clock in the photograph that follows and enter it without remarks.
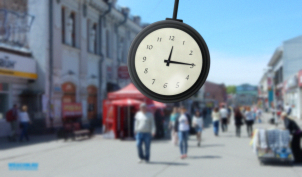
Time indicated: 12:15
